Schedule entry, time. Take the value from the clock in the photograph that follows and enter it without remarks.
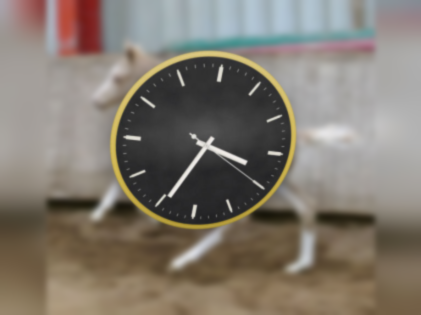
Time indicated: 3:34:20
